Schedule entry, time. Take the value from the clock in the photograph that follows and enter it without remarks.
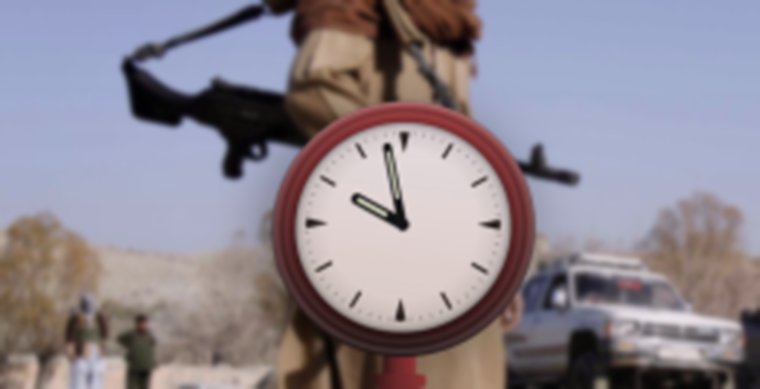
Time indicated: 9:58
